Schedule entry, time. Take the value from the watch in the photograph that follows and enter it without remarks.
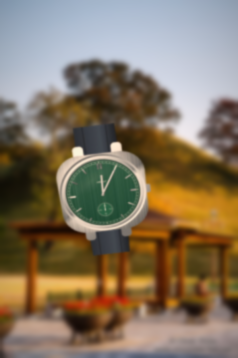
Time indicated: 12:05
